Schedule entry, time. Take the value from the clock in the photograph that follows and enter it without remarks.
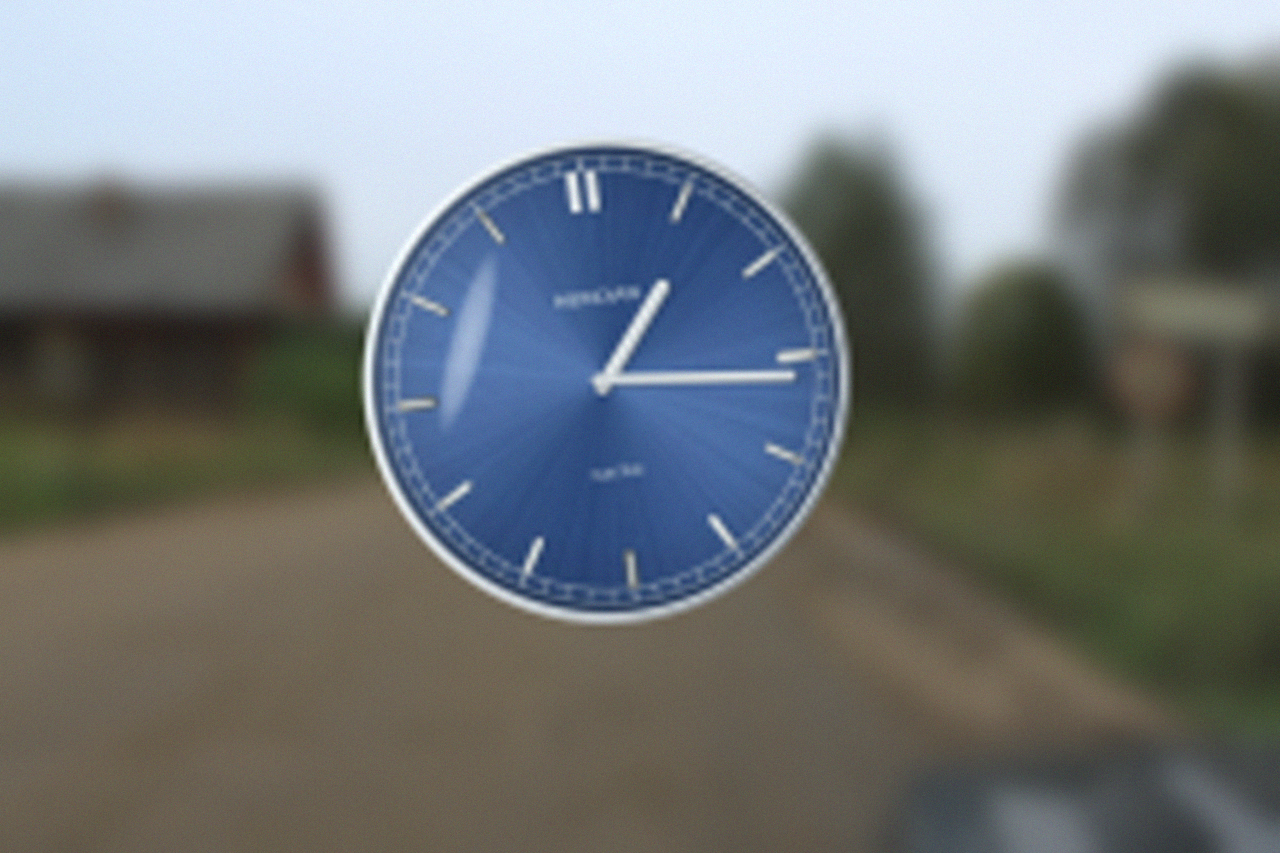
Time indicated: 1:16
